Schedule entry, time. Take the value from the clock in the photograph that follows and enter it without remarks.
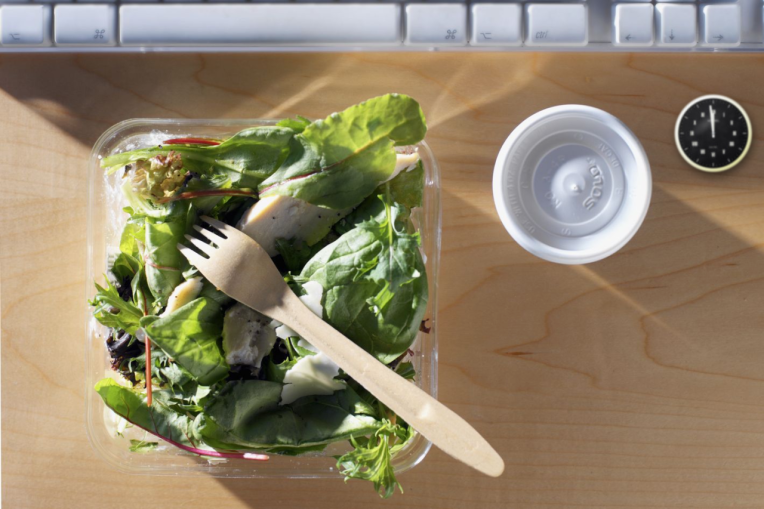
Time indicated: 11:59
